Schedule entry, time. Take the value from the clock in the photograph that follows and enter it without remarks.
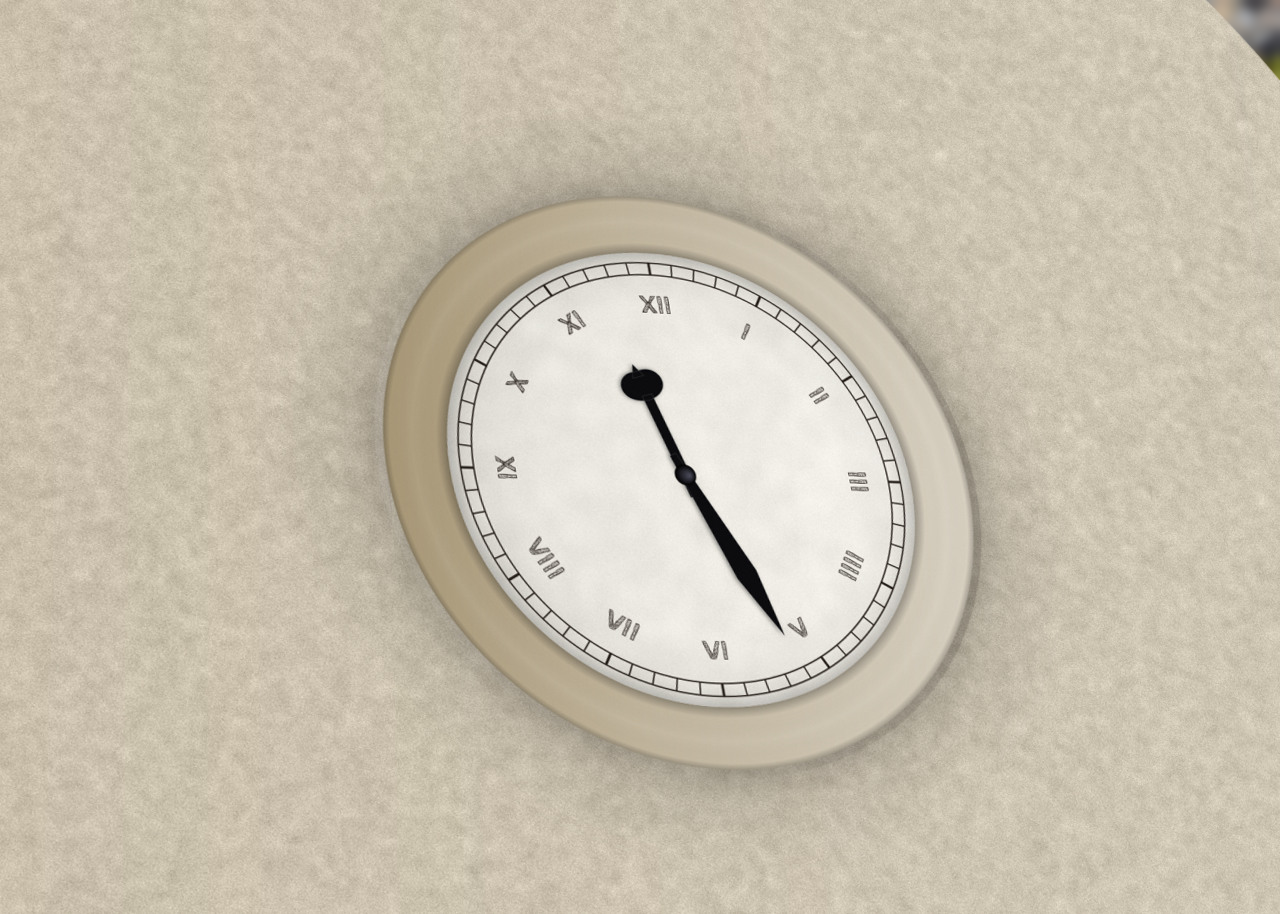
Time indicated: 11:26
